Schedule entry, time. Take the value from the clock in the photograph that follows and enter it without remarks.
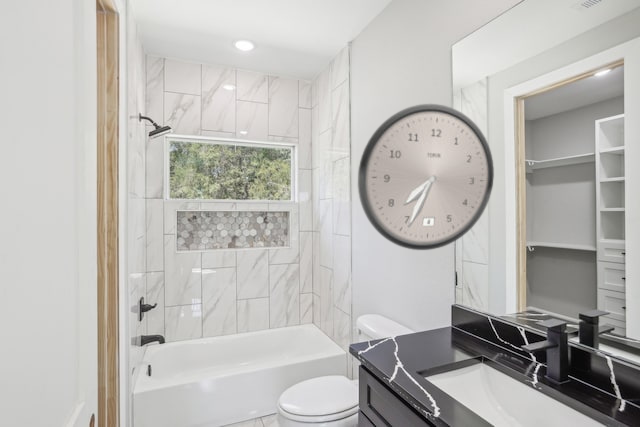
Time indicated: 7:34
